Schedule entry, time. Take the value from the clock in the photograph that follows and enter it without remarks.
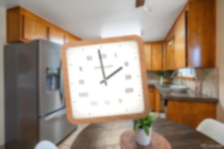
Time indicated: 1:59
